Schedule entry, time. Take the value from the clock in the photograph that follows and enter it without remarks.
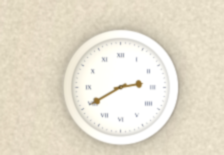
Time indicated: 2:40
